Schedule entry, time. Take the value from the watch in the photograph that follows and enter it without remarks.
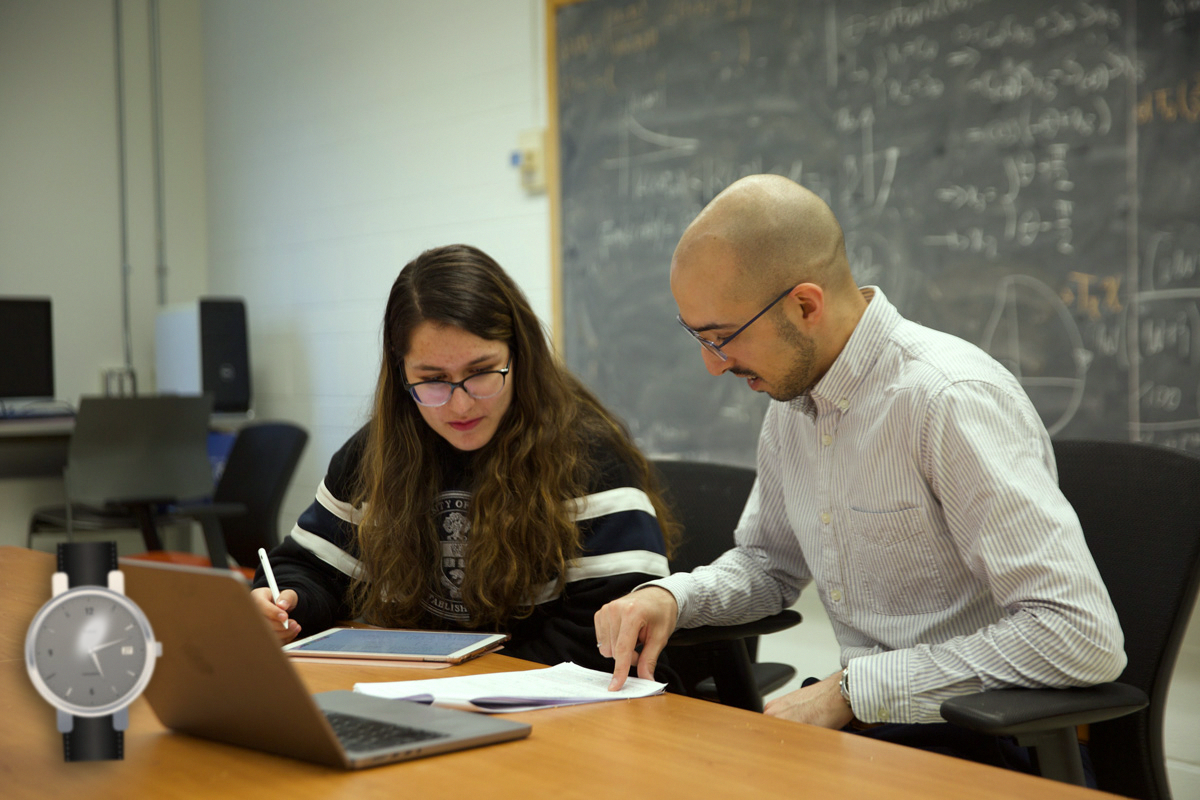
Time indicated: 5:12
